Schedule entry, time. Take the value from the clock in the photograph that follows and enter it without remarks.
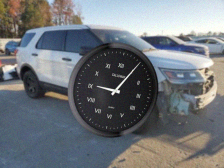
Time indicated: 9:05
